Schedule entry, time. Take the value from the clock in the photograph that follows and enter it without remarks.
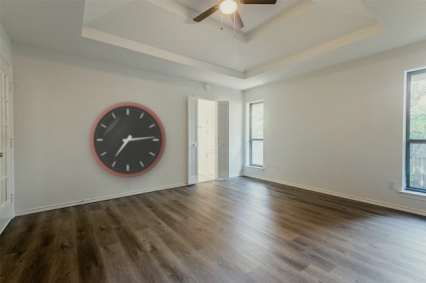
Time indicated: 7:14
